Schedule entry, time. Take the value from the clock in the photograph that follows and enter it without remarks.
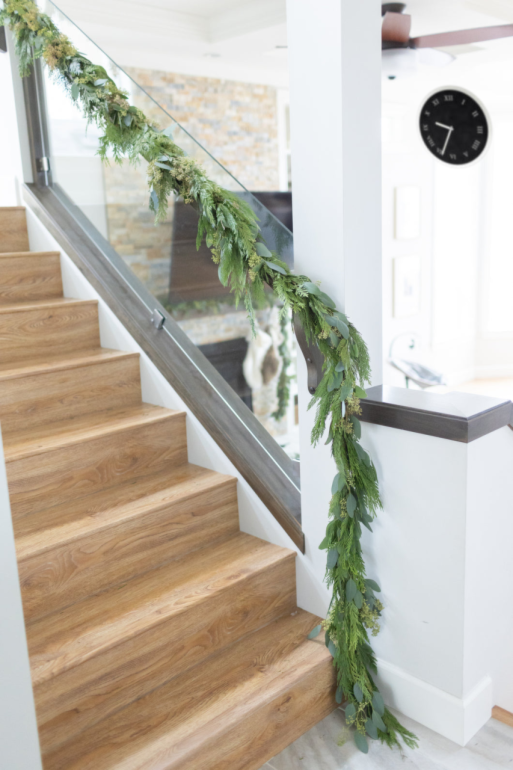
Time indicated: 9:34
